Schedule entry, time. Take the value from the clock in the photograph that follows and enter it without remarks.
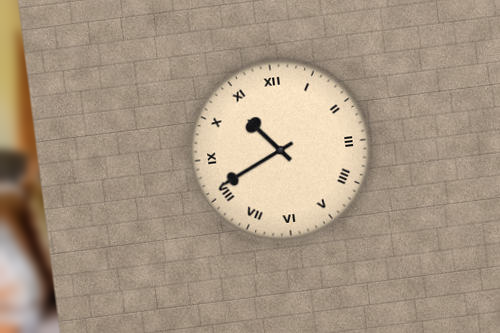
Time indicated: 10:41
